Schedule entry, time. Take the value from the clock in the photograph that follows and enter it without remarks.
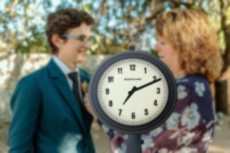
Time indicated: 7:11
